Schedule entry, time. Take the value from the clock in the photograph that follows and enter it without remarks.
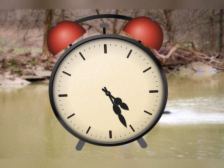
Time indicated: 4:26
